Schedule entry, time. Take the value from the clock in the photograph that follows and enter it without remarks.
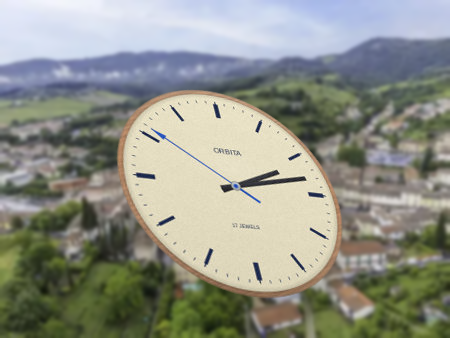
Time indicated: 2:12:51
